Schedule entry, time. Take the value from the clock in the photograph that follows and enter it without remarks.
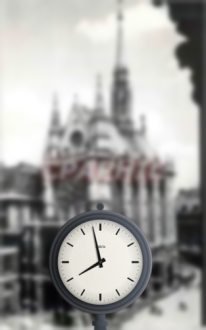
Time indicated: 7:58
